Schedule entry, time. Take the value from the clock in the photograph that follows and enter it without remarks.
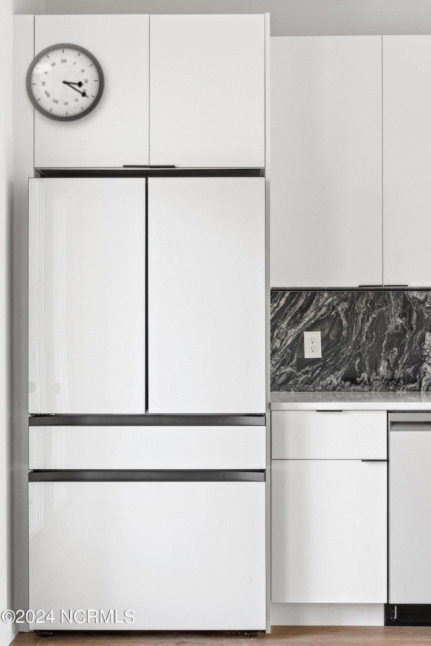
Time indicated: 3:21
